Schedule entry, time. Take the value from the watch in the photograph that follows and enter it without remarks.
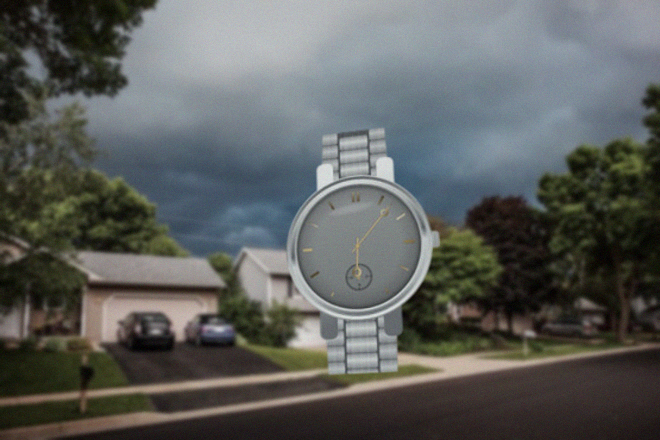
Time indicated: 6:07
